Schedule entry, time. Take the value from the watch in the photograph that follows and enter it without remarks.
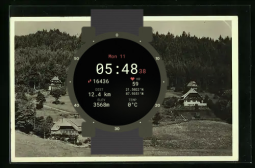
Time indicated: 5:48
